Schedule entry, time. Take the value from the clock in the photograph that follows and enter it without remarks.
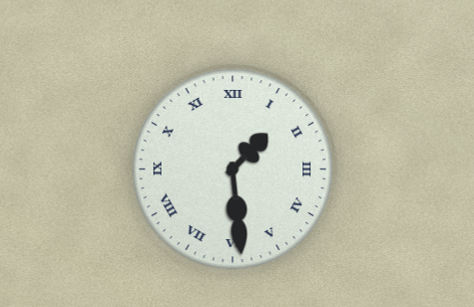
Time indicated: 1:29
